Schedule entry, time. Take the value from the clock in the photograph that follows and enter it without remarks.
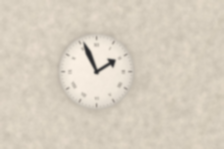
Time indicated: 1:56
